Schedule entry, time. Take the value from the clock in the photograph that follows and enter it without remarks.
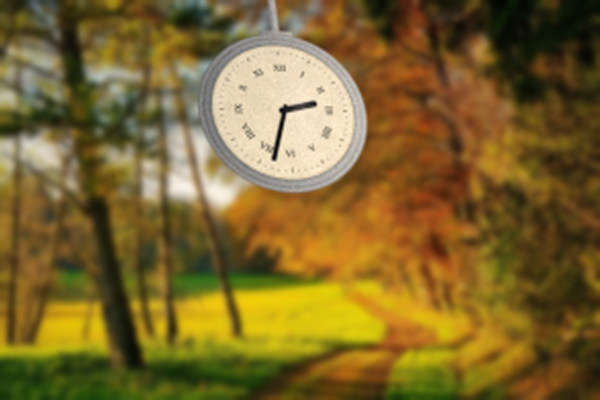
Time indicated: 2:33
